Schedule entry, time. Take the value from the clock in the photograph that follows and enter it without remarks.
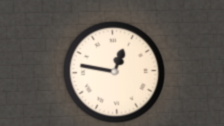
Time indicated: 12:47
